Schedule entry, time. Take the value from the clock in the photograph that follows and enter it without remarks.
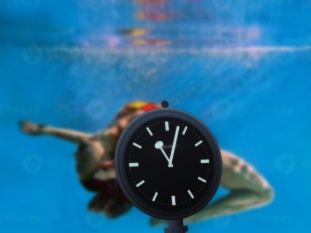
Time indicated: 11:03
